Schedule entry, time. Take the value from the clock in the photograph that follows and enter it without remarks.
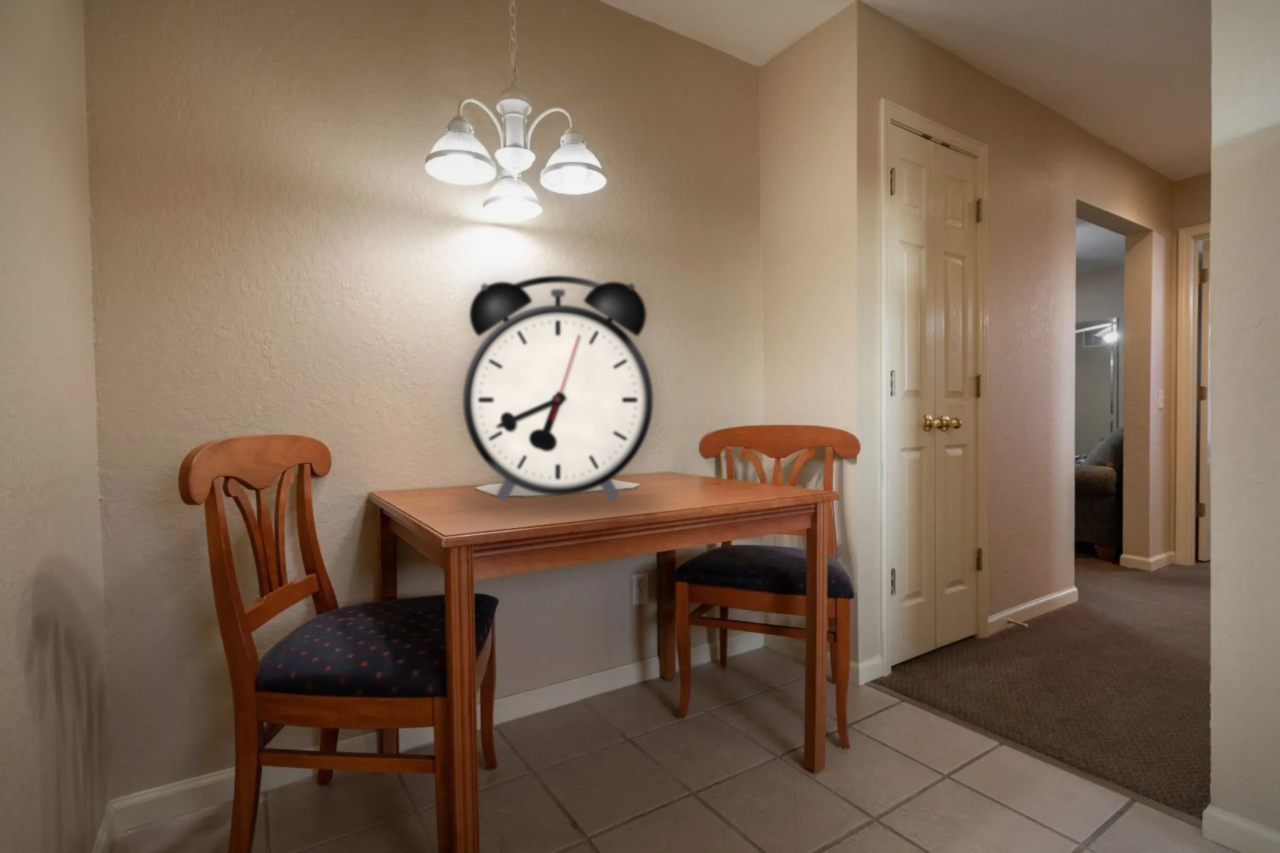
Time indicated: 6:41:03
